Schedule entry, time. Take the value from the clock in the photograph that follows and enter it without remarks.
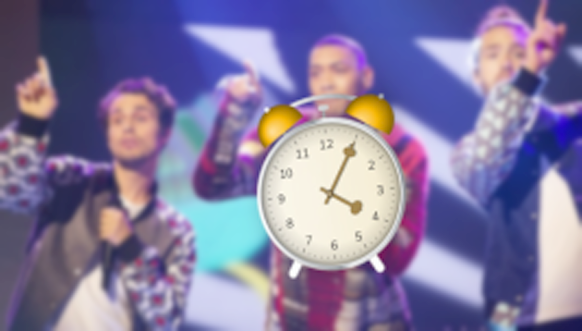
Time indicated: 4:05
